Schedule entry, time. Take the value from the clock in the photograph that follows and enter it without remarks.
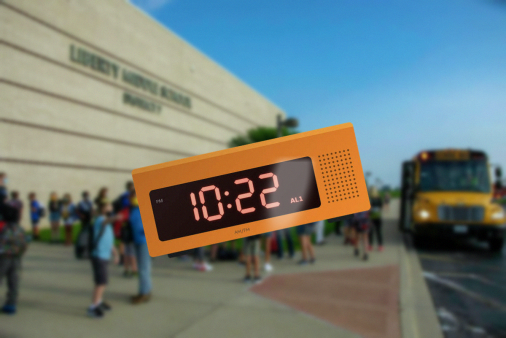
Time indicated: 10:22
